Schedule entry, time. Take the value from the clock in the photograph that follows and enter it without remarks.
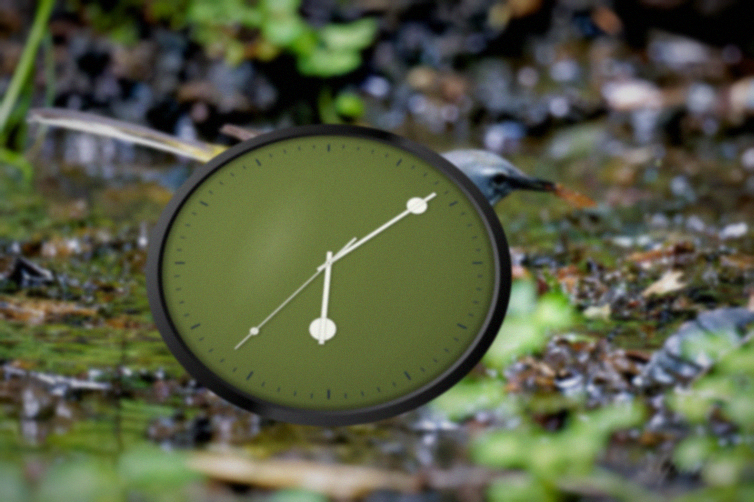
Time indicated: 6:08:37
